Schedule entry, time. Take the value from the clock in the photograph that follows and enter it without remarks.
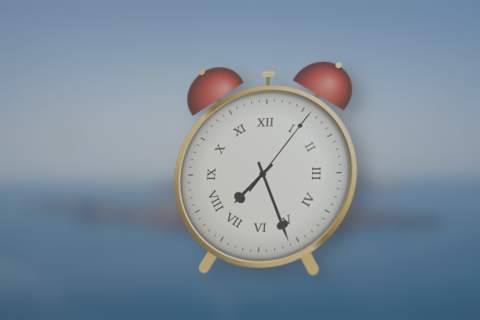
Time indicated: 7:26:06
